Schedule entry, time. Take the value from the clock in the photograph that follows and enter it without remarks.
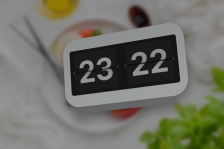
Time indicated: 23:22
